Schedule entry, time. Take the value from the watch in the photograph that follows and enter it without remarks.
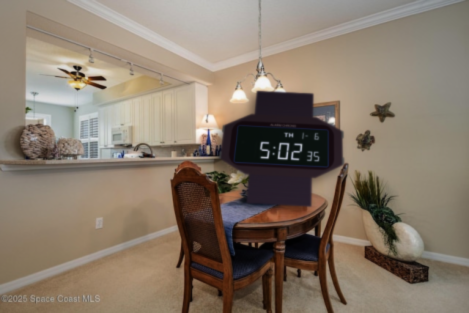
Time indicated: 5:02
